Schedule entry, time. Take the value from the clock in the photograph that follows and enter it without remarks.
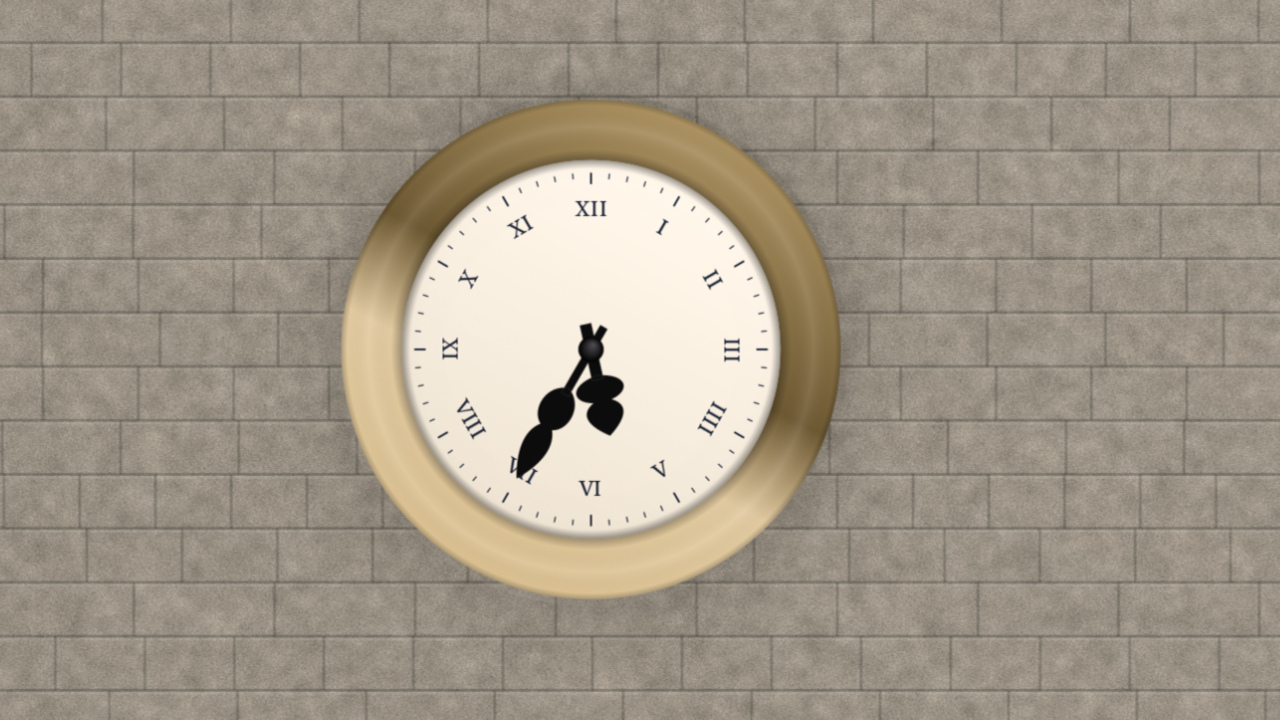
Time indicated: 5:35
